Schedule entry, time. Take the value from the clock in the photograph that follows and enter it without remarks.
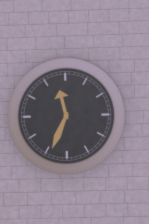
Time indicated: 11:34
